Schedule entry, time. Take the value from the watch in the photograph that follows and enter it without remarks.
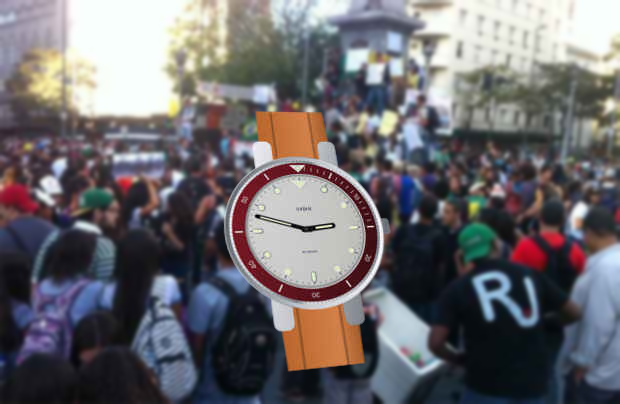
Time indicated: 2:48
